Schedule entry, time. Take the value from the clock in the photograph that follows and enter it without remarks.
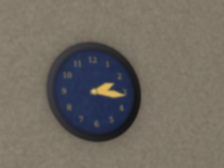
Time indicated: 2:16
